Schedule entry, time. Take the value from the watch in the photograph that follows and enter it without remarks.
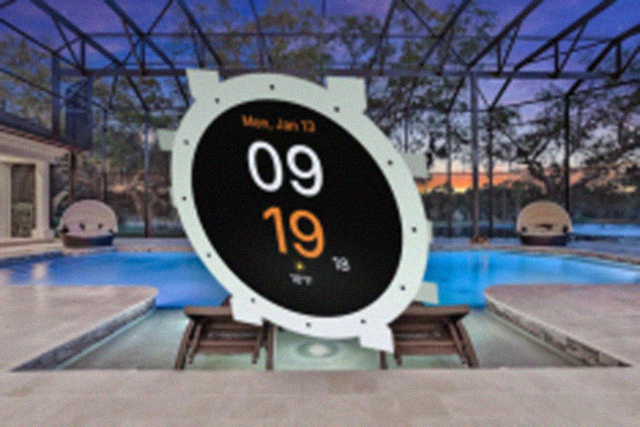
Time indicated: 9:19
